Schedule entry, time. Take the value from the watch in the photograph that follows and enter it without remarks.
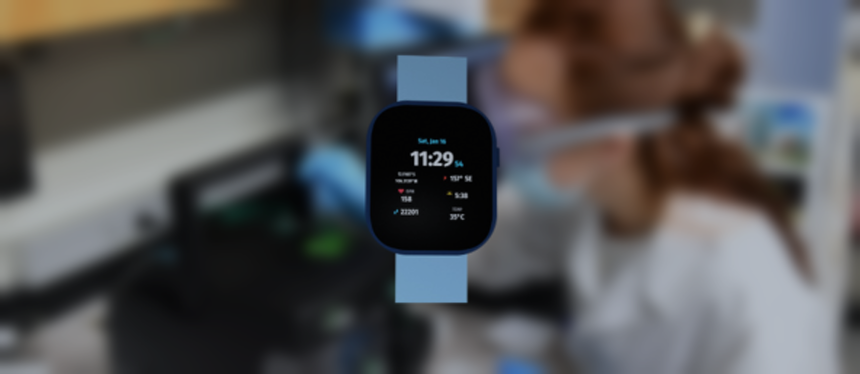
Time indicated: 11:29
